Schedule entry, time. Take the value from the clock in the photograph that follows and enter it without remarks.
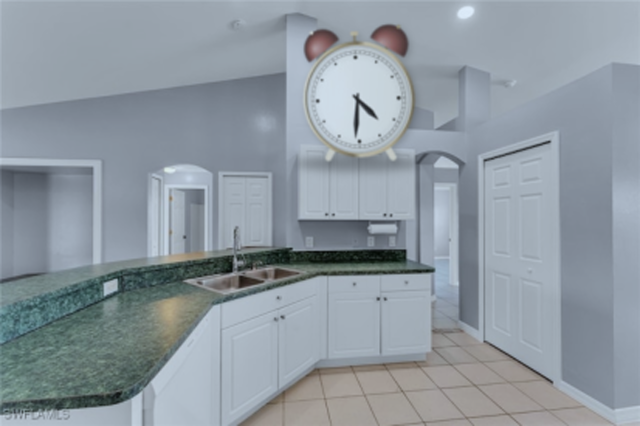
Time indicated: 4:31
